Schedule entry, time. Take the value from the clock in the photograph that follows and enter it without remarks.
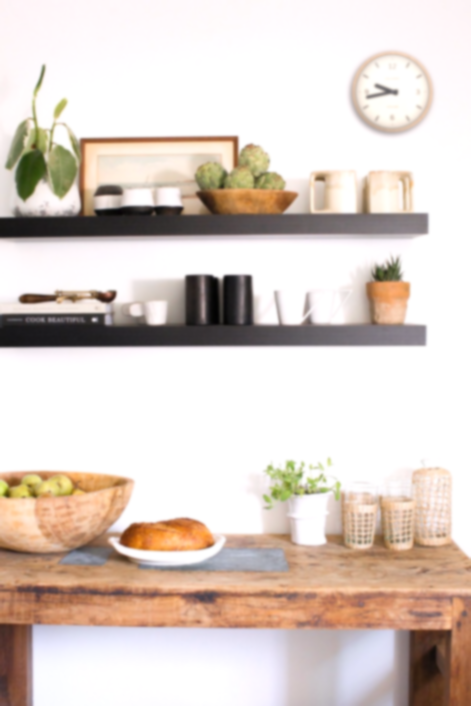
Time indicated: 9:43
